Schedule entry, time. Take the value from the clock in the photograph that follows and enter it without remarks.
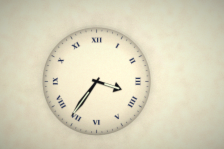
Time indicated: 3:36
